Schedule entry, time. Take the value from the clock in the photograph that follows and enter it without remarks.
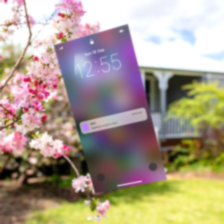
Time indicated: 12:55
